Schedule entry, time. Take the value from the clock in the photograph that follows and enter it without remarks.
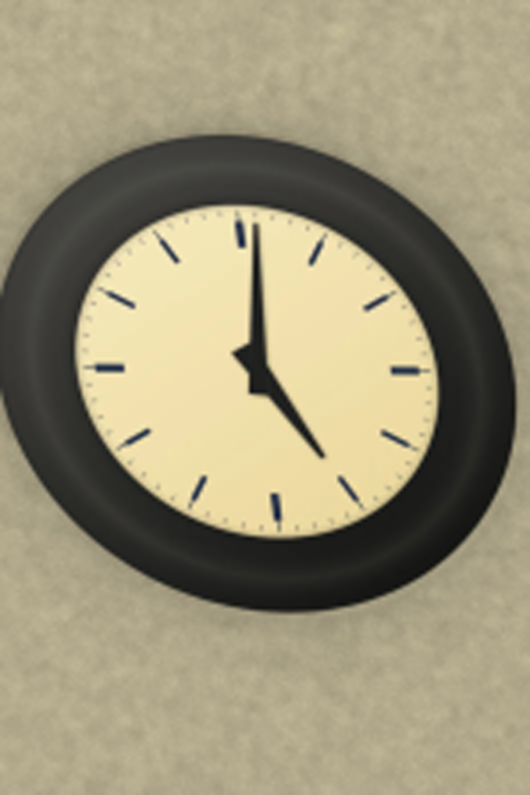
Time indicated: 5:01
